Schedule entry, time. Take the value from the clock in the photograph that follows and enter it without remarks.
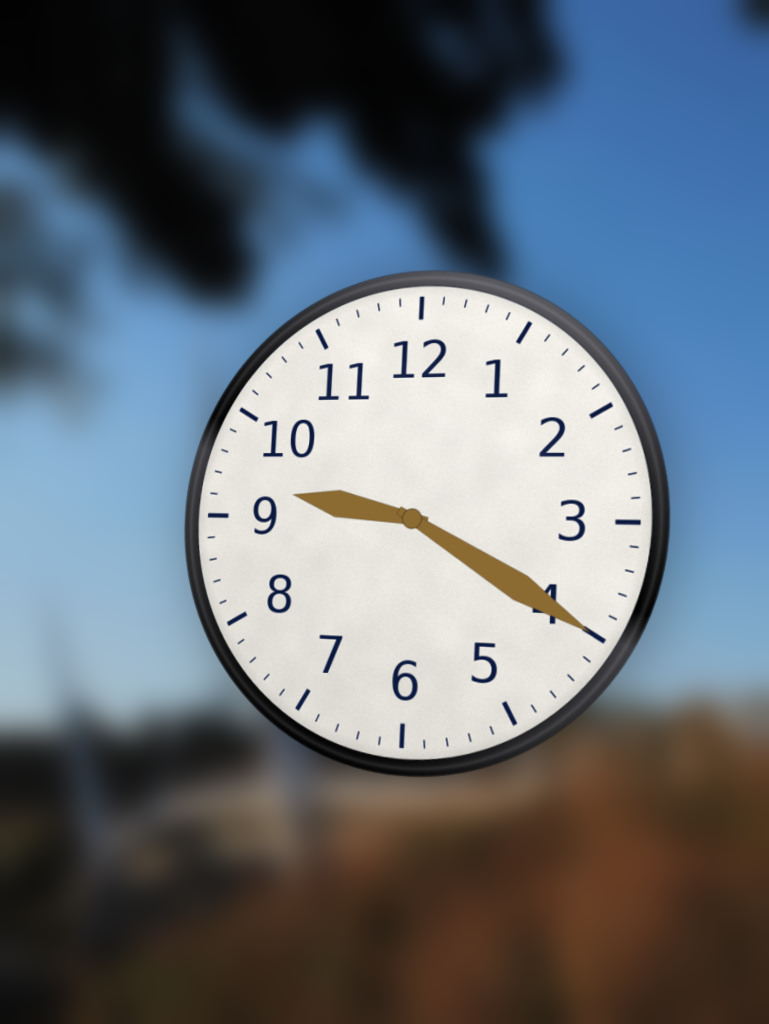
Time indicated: 9:20
